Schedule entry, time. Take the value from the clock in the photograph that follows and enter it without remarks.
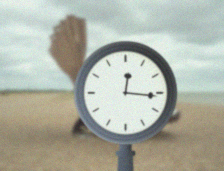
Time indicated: 12:16
